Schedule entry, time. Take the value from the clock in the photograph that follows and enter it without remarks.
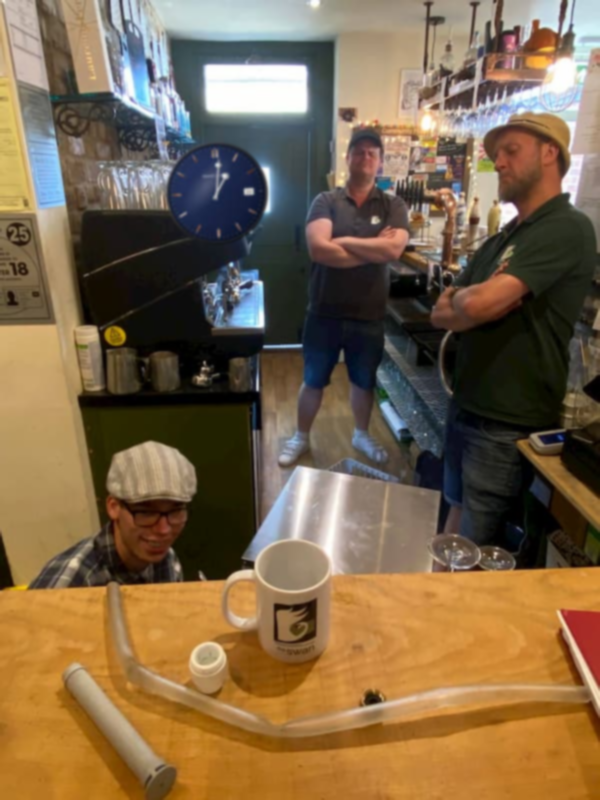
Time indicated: 1:01
